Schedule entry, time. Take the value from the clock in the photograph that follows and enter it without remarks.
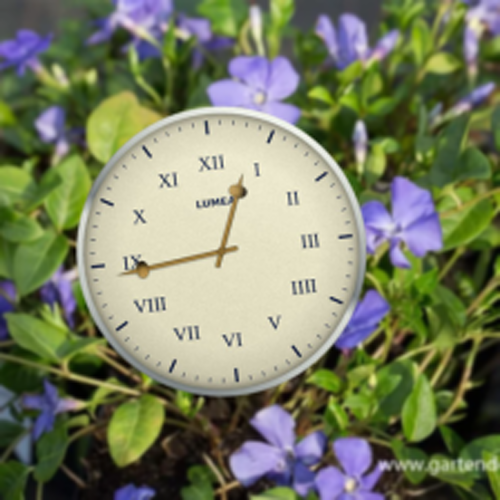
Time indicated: 12:44
